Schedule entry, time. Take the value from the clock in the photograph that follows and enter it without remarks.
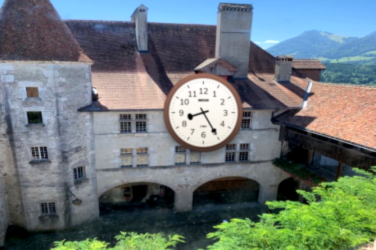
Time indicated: 8:25
